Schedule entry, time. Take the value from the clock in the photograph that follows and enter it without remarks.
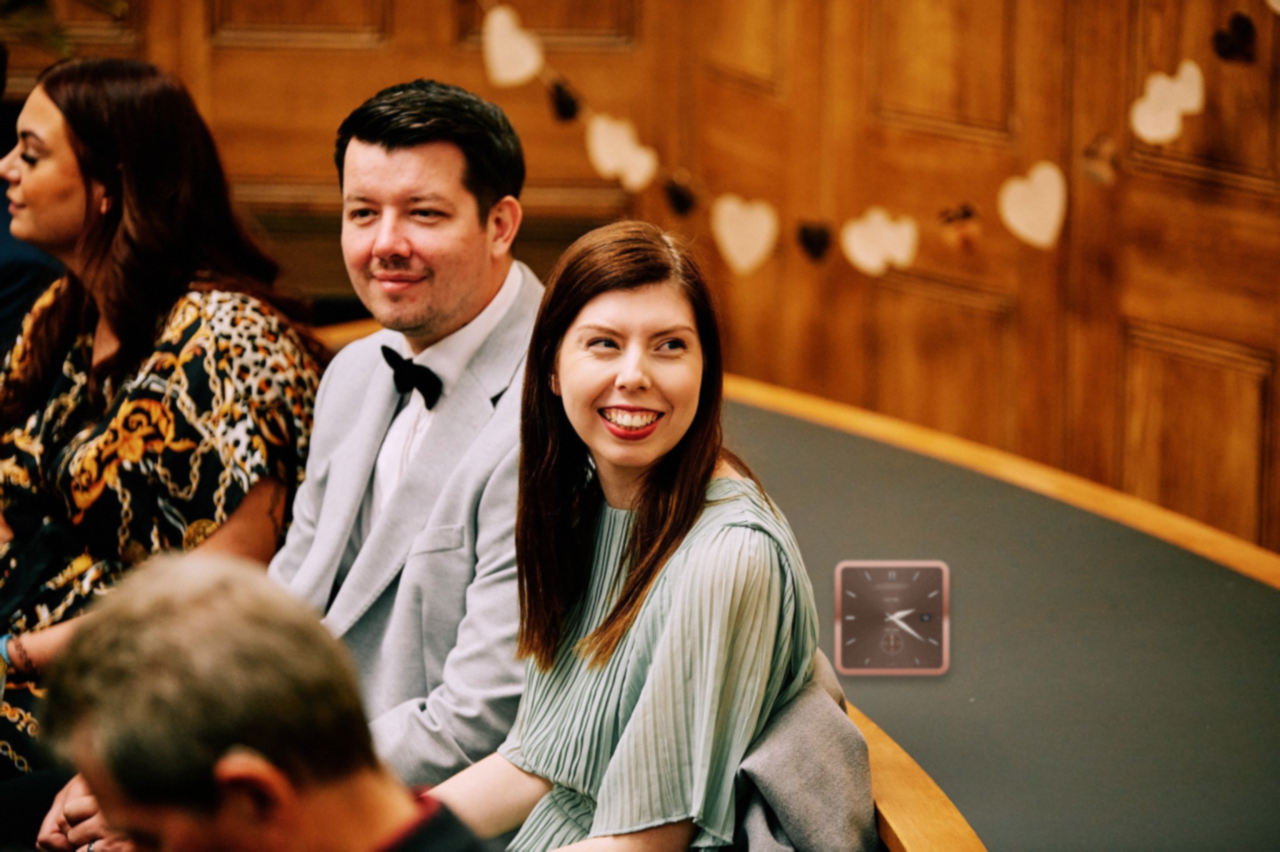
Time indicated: 2:21
